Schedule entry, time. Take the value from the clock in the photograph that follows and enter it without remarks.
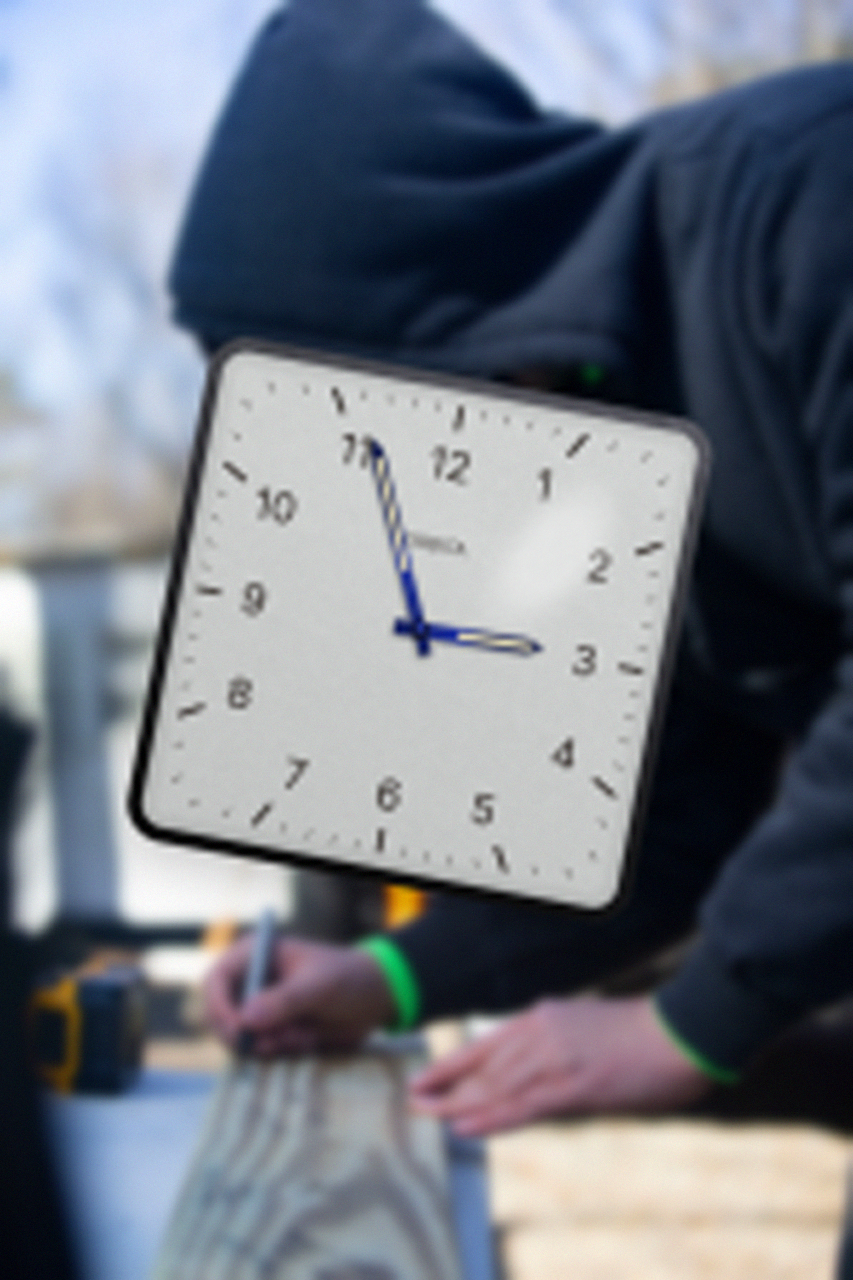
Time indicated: 2:56
